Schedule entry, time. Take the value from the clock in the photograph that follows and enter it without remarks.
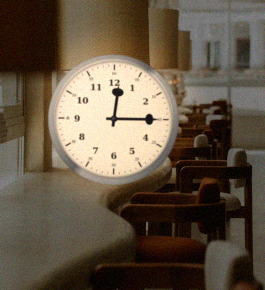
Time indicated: 12:15
